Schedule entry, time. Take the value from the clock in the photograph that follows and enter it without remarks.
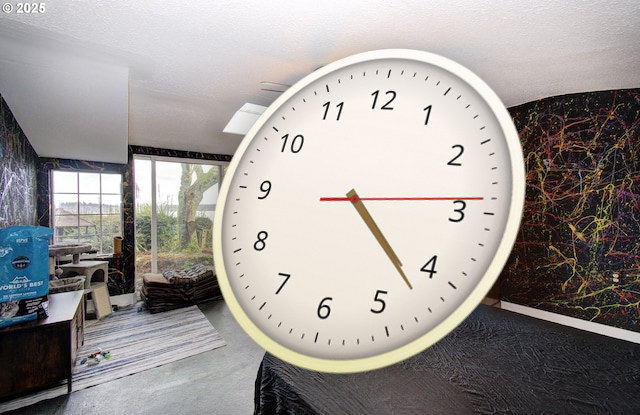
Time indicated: 4:22:14
